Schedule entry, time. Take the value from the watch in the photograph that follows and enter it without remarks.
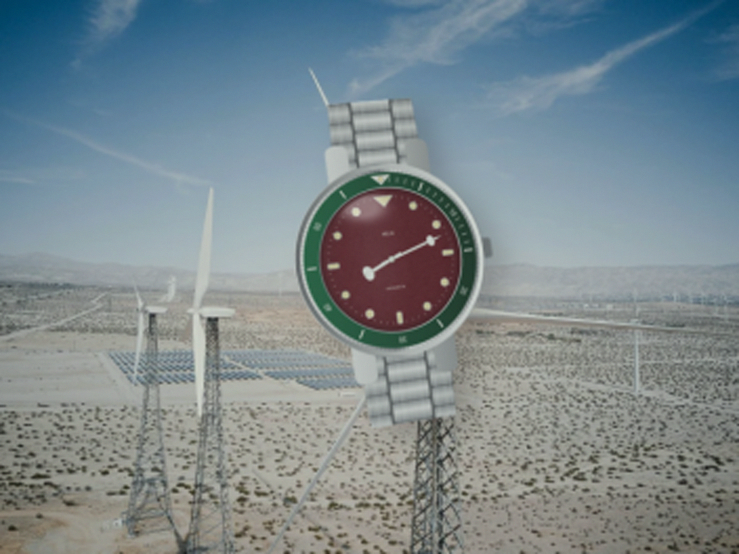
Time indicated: 8:12
